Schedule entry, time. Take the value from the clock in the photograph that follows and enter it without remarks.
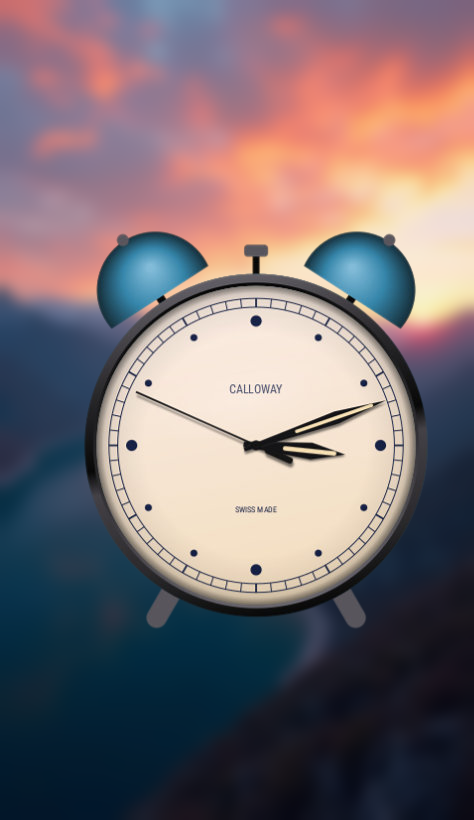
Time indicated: 3:11:49
